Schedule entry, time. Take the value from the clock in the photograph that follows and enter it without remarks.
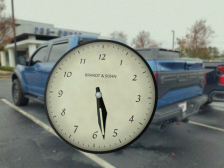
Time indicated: 5:28
